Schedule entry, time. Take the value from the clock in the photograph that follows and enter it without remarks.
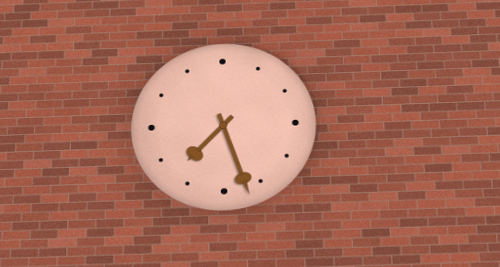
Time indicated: 7:27
